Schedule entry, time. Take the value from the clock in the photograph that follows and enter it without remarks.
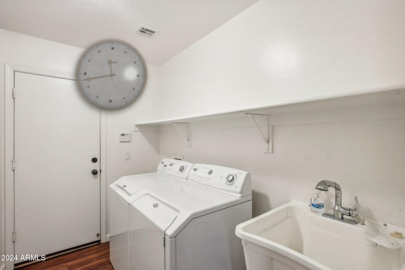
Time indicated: 11:43
